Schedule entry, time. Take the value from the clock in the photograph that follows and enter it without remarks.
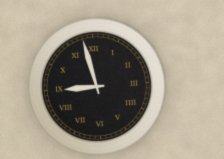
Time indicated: 8:58
